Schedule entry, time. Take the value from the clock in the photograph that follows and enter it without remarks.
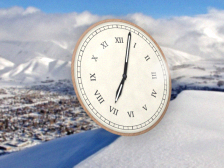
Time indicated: 7:03
